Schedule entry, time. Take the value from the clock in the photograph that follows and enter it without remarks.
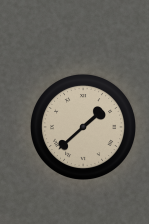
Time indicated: 1:38
